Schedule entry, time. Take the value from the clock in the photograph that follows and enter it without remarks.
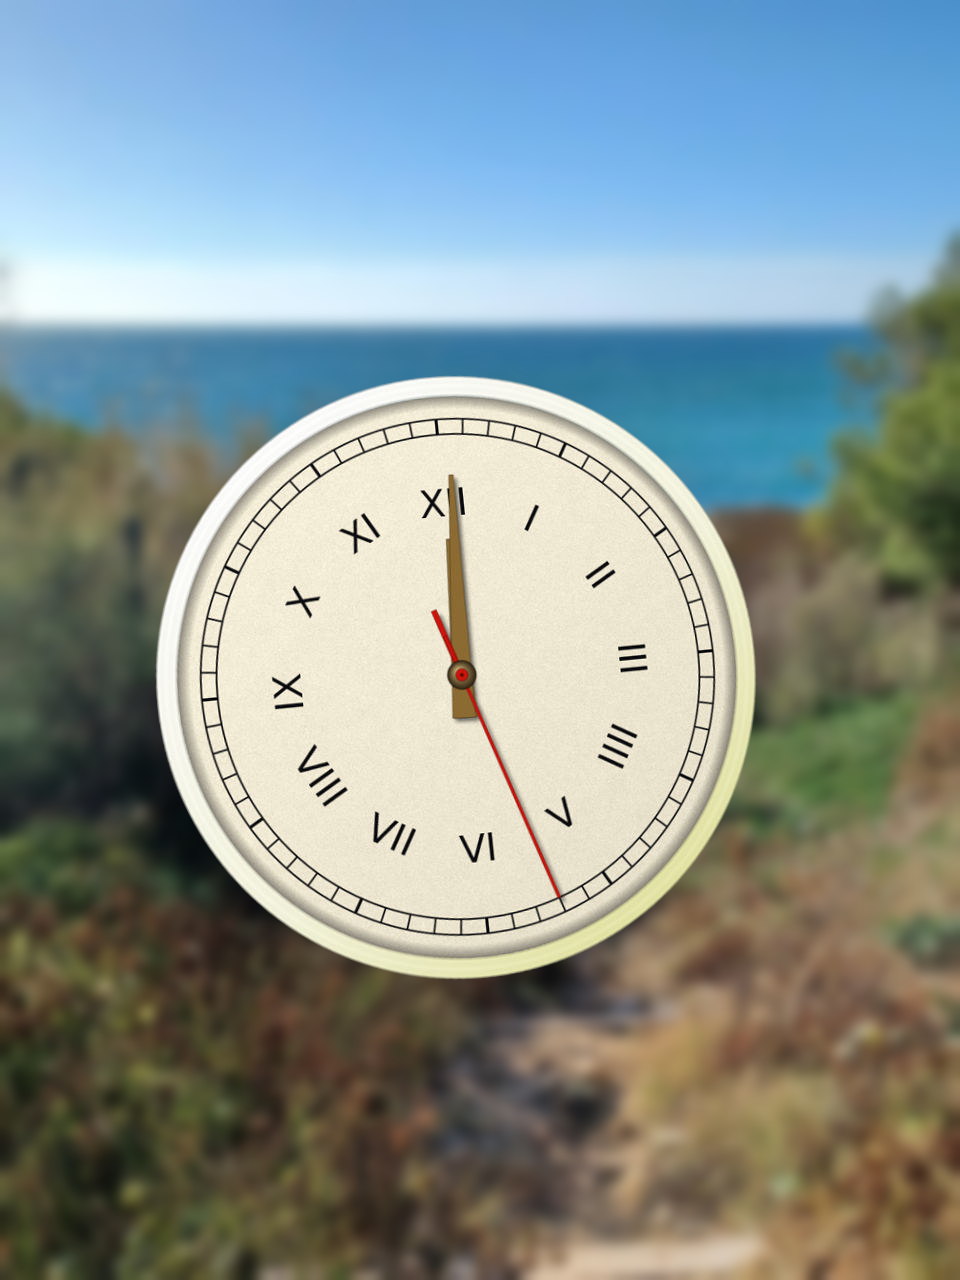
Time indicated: 12:00:27
